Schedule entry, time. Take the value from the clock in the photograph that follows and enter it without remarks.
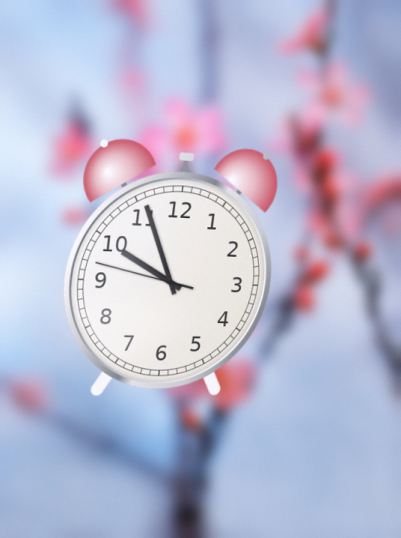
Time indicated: 9:55:47
